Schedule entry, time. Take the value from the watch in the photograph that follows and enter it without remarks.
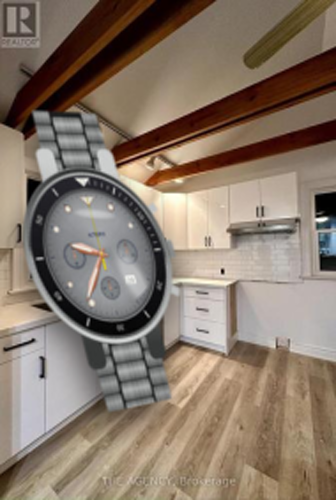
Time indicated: 9:36
